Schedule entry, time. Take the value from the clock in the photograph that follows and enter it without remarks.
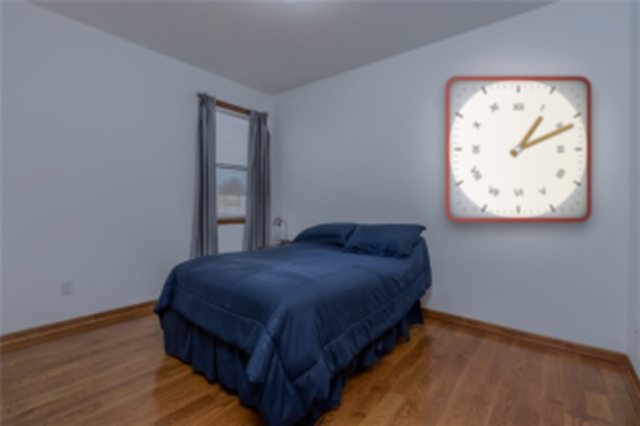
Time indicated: 1:11
